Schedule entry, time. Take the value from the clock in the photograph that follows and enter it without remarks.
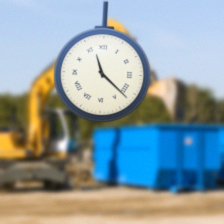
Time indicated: 11:22
